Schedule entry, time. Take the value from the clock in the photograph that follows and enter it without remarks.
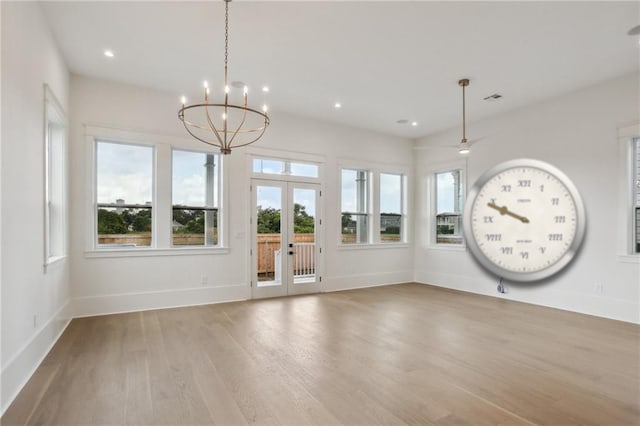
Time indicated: 9:49
